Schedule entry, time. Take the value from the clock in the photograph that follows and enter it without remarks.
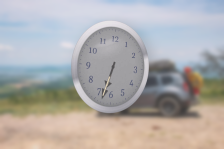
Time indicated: 6:33
